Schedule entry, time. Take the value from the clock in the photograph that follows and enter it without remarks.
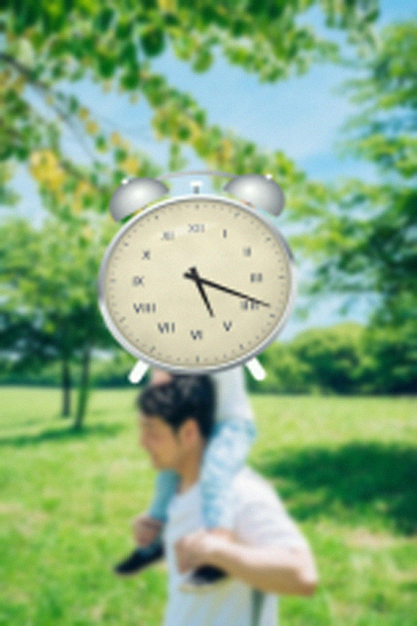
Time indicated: 5:19
